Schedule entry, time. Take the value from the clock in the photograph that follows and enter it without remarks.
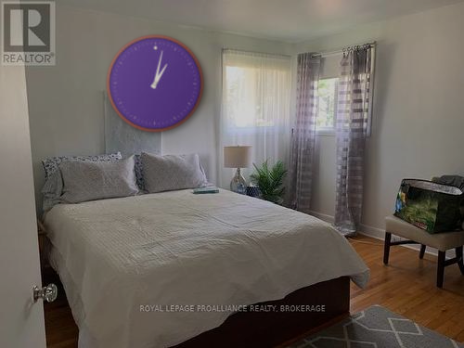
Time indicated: 1:02
